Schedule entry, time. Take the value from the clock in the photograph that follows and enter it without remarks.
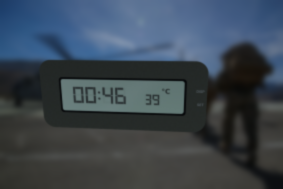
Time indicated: 0:46
